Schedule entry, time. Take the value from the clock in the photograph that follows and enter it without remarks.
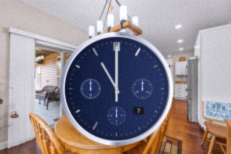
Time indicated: 11:00
